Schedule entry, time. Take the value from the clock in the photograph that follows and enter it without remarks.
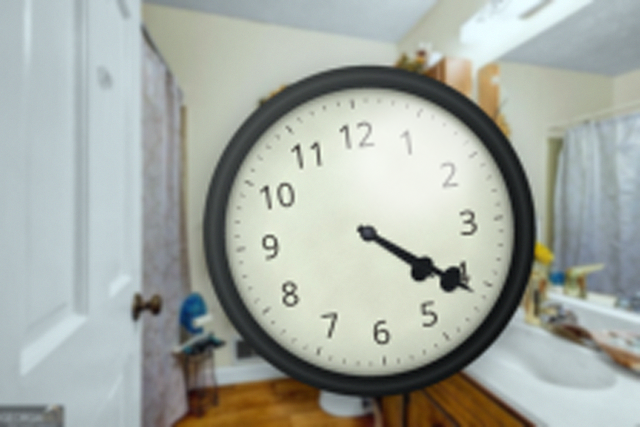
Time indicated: 4:21
